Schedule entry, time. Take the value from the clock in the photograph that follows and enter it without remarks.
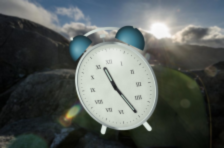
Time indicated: 11:25
